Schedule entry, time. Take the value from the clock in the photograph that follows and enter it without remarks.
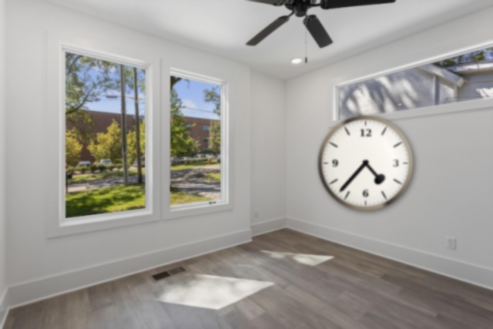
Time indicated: 4:37
